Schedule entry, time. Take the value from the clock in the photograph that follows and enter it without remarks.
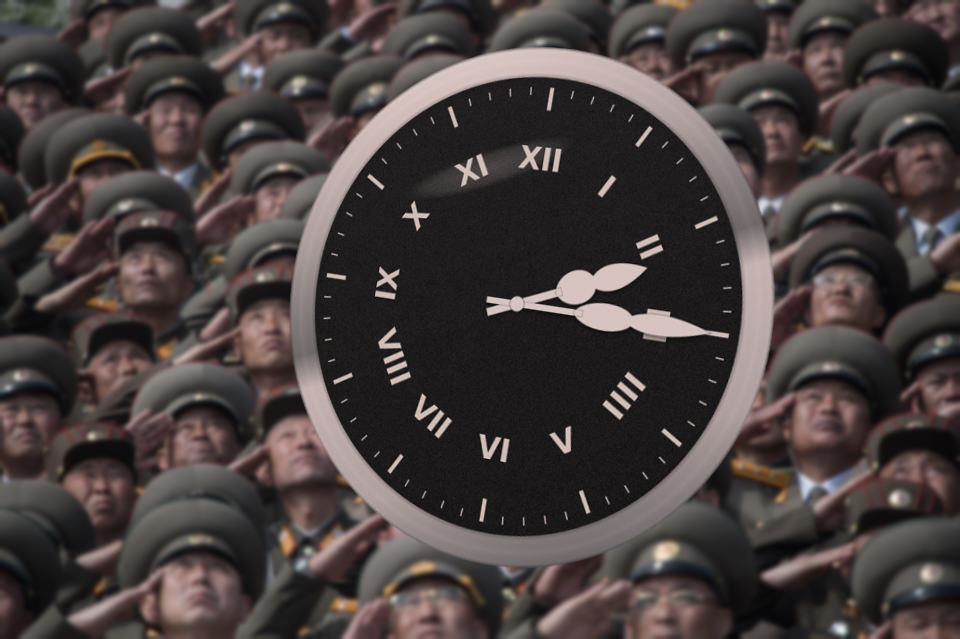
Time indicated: 2:15
